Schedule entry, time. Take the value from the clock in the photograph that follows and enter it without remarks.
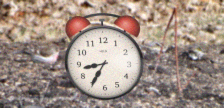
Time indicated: 8:35
